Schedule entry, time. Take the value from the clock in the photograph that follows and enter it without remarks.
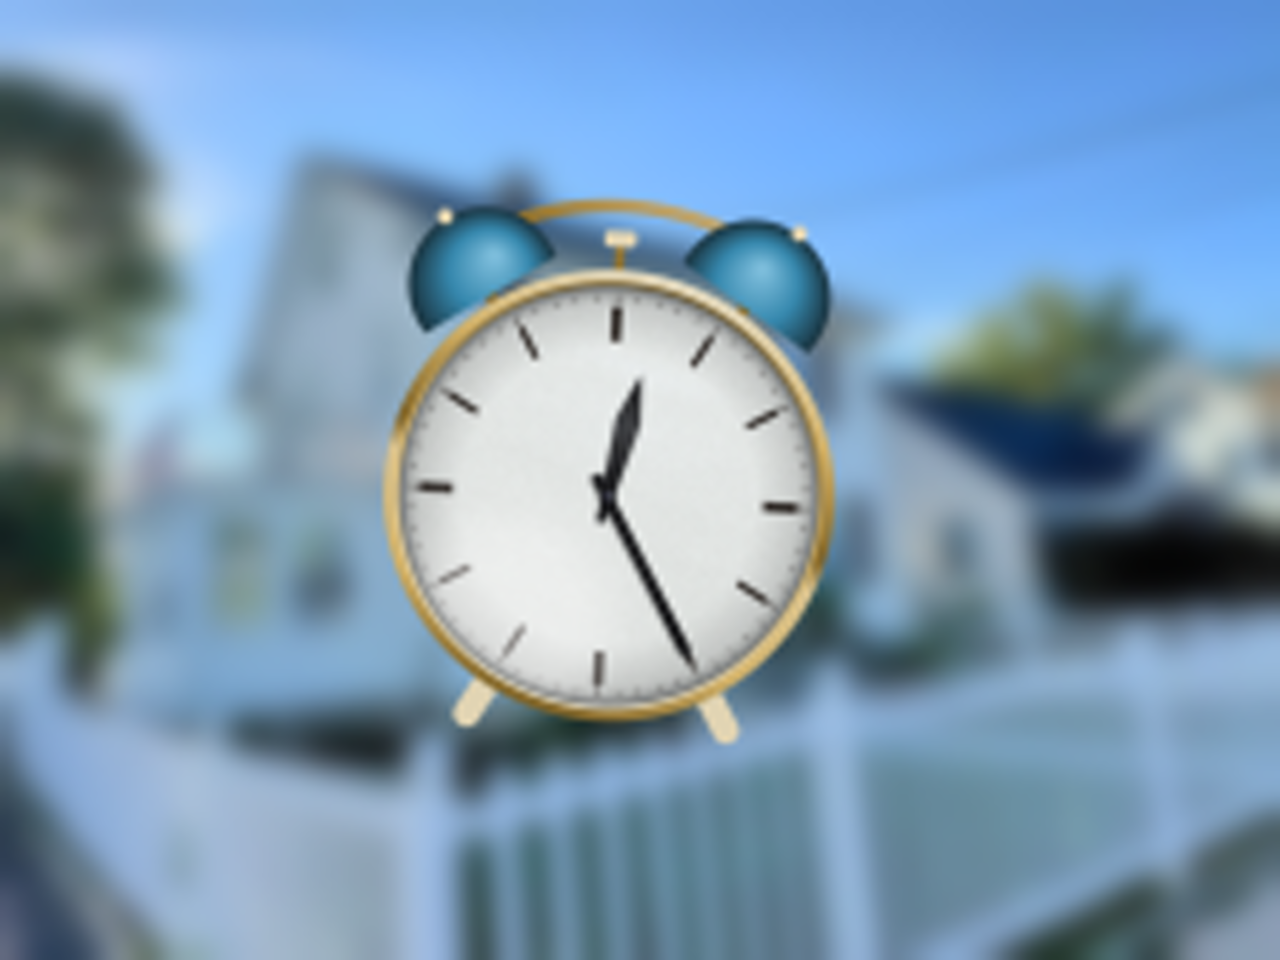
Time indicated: 12:25
